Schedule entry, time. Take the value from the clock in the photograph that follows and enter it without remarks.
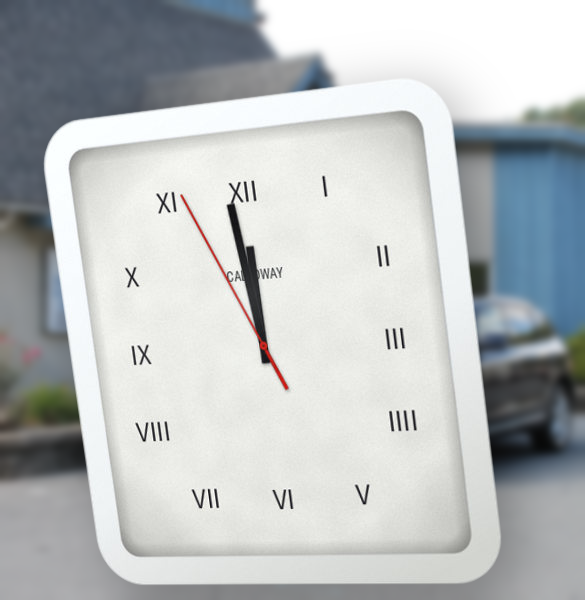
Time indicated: 11:58:56
